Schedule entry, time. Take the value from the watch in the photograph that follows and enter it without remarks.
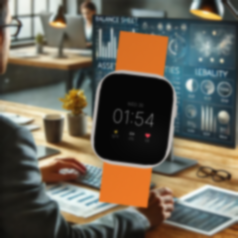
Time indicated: 1:54
